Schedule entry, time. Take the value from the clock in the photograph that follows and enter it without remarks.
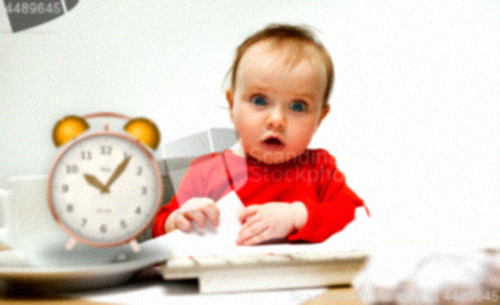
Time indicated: 10:06
